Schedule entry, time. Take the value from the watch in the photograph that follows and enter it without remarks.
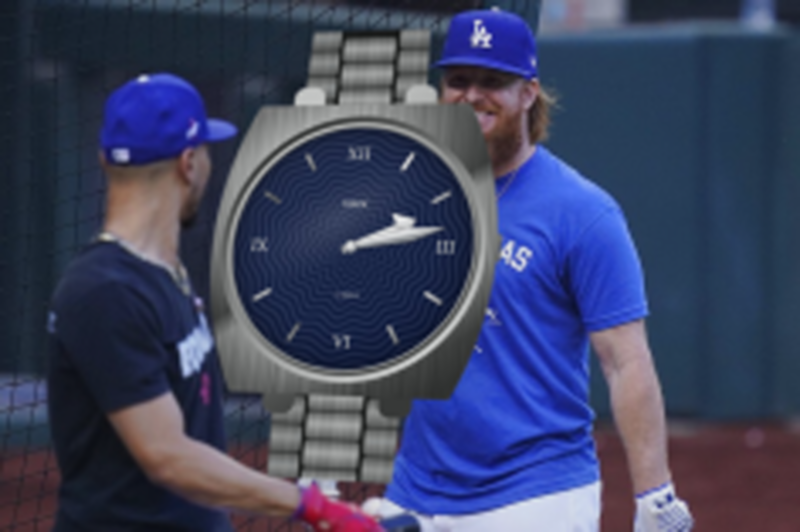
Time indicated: 2:13
